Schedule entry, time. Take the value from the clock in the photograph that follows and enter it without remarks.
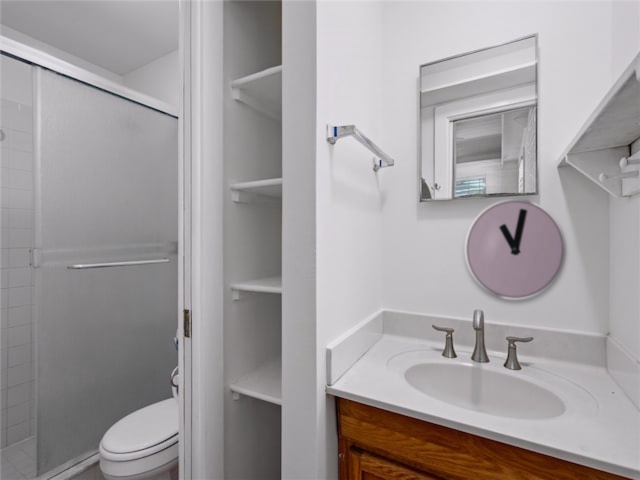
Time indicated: 11:02
